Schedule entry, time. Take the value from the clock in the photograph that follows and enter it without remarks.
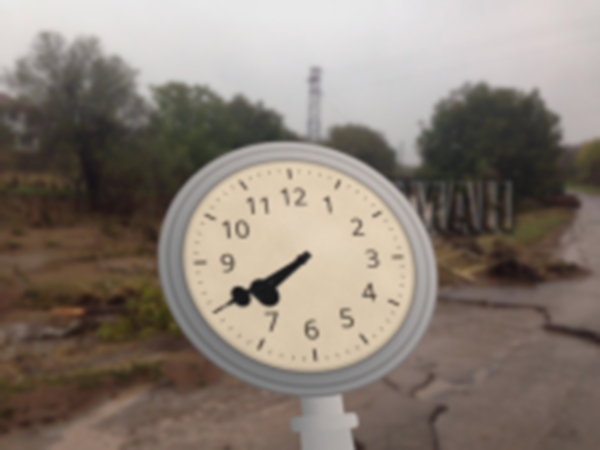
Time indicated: 7:40
